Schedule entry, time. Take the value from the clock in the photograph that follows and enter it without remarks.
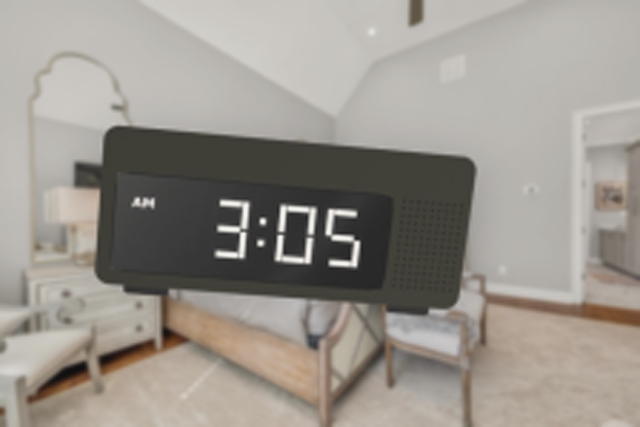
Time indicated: 3:05
